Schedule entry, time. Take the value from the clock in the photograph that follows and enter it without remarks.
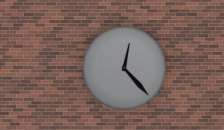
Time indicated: 12:23
